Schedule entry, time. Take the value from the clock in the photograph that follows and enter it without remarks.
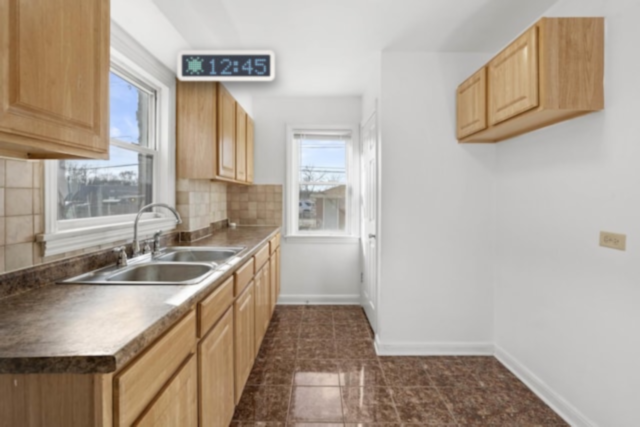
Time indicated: 12:45
